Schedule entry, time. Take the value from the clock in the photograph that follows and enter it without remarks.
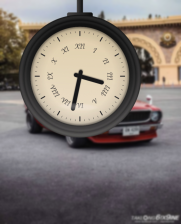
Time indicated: 3:32
